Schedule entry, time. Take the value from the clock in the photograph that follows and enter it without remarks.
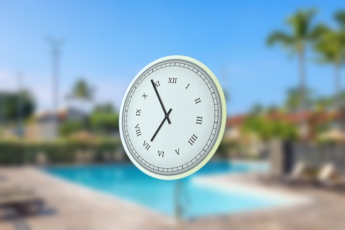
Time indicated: 6:54
